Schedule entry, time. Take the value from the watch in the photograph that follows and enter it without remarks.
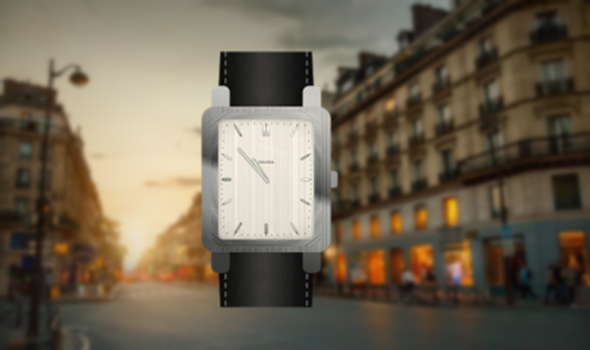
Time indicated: 10:53
